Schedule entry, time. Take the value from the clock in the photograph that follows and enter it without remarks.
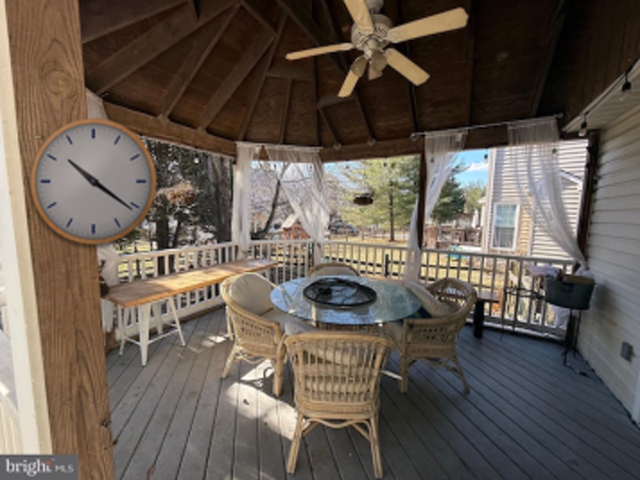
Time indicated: 10:21
